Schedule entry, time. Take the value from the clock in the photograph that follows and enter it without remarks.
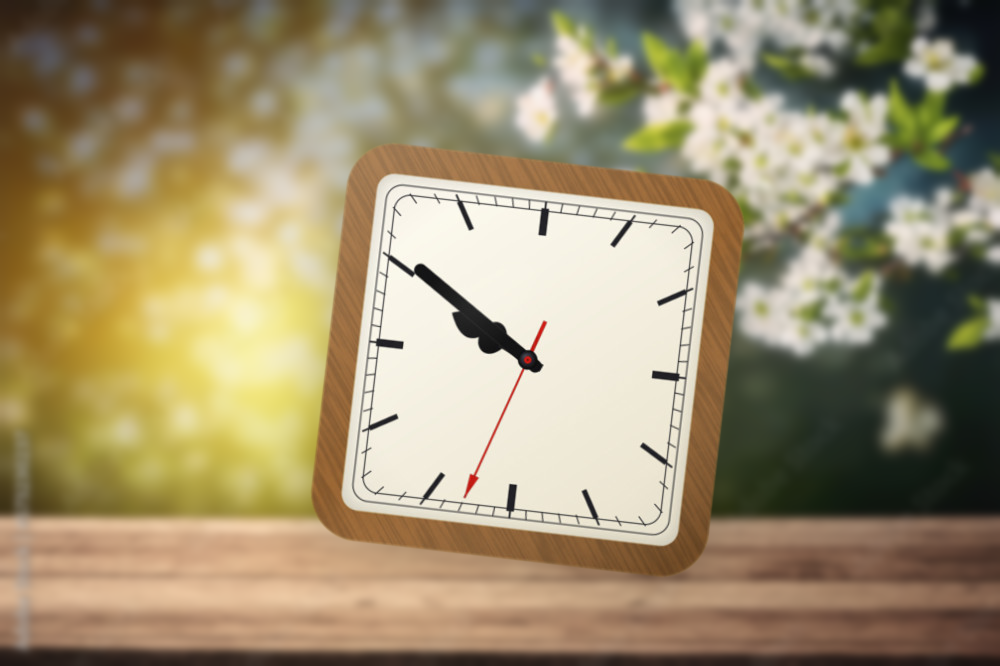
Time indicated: 9:50:33
